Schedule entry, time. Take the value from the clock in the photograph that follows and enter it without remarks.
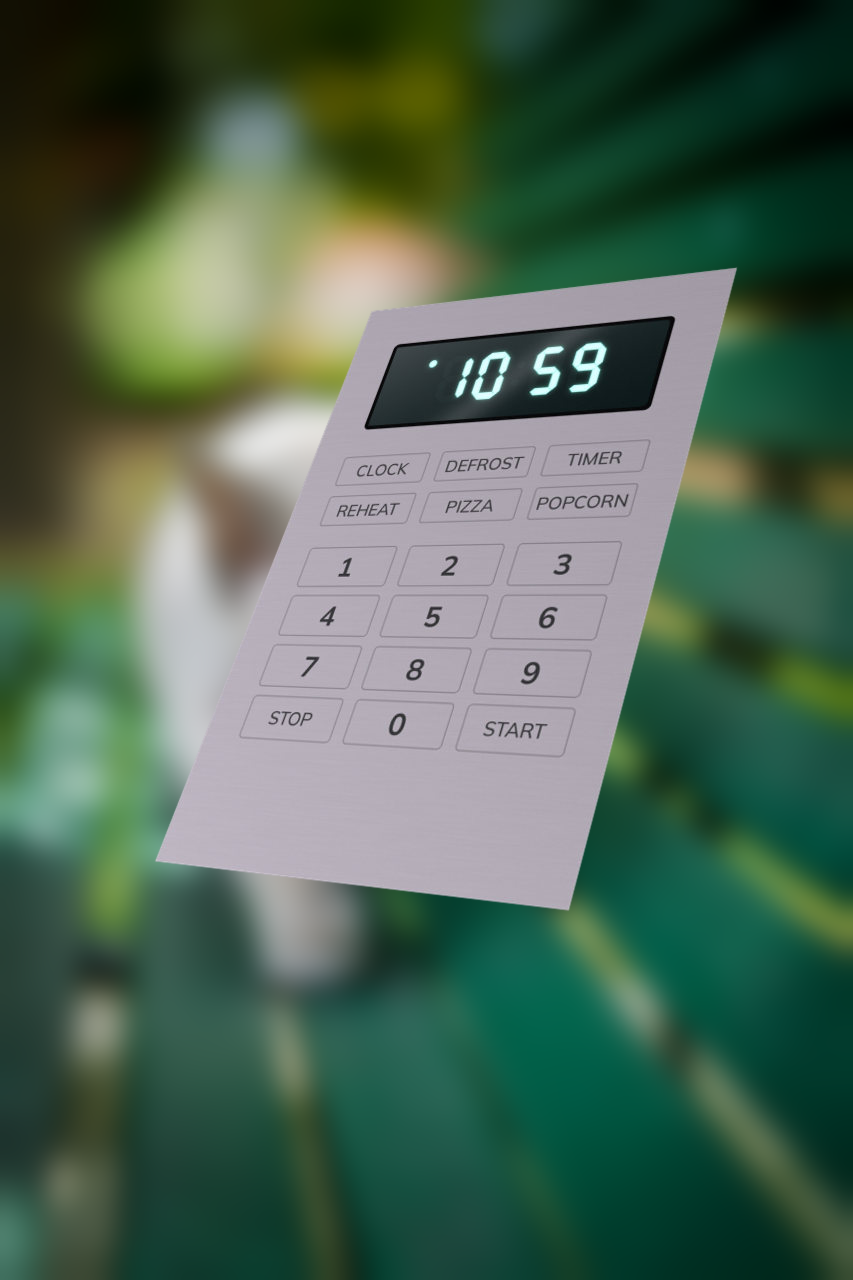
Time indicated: 10:59
